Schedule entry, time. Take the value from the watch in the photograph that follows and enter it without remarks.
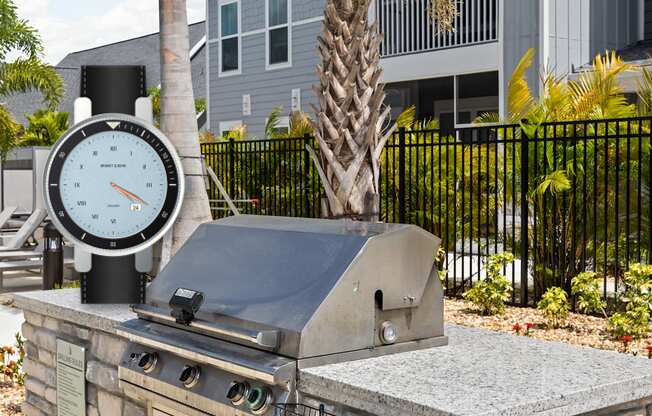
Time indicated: 4:20
